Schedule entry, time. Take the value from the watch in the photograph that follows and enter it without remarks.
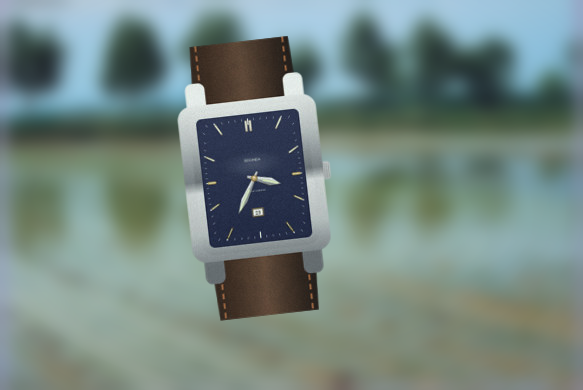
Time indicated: 3:35
